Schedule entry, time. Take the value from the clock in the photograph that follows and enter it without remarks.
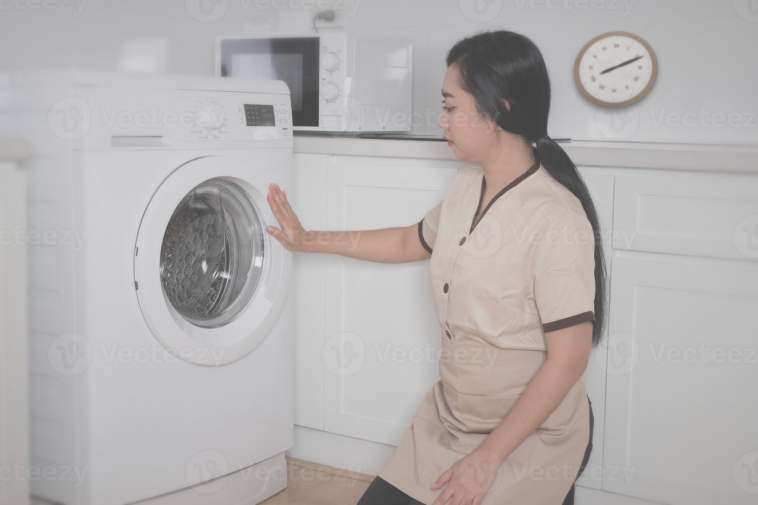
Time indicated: 8:11
